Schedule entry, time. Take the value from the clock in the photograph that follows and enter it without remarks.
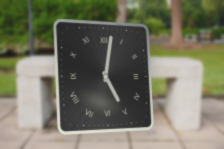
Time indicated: 5:02
